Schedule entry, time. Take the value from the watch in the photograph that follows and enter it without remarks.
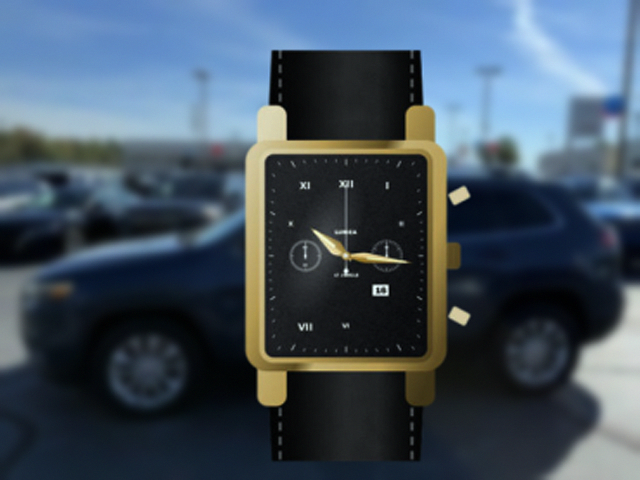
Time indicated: 10:16
